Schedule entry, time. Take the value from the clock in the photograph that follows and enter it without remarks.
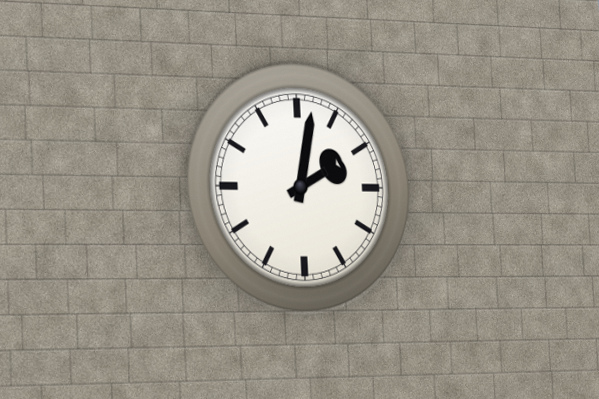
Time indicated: 2:02
